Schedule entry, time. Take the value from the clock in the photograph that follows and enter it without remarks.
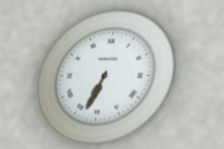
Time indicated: 6:33
